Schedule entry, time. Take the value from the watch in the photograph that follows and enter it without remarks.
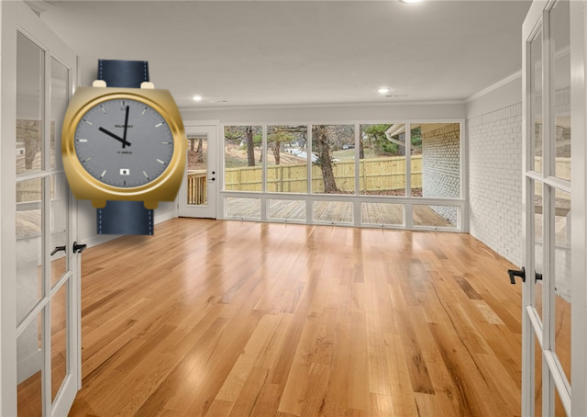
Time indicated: 10:01
